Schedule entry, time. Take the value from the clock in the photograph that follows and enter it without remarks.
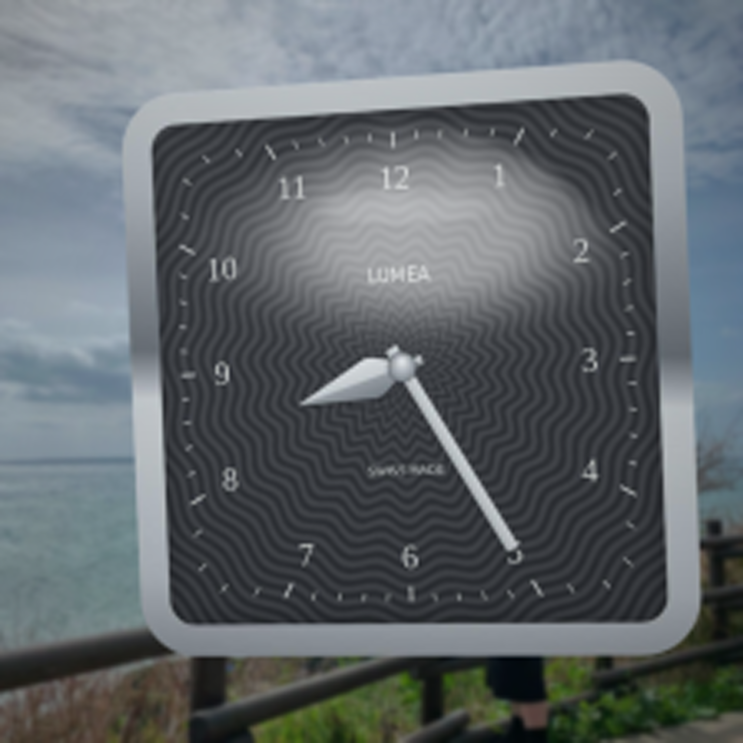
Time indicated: 8:25
